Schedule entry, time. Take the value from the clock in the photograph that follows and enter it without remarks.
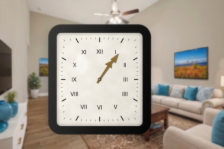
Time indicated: 1:06
